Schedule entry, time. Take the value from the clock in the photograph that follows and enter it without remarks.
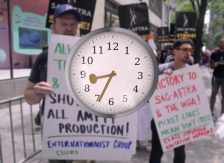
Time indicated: 8:34
